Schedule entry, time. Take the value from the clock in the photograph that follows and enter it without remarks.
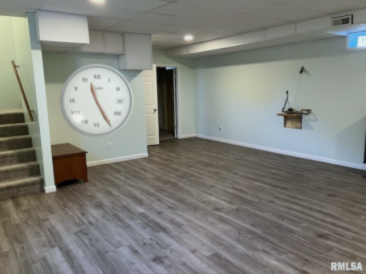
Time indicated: 11:25
